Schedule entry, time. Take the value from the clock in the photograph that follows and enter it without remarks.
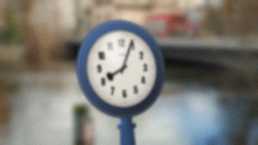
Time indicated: 8:04
